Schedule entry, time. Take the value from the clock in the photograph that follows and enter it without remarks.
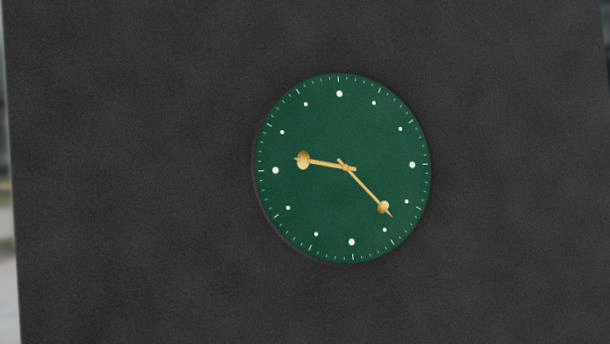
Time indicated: 9:23
